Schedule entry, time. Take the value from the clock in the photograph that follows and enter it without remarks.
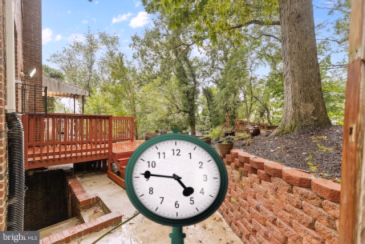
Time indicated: 4:46
